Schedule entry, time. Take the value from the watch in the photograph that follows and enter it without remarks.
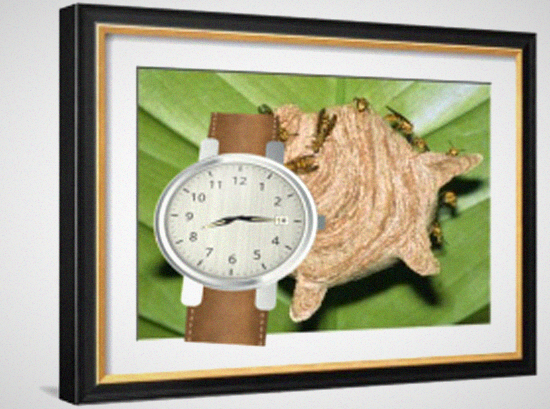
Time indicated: 8:15
